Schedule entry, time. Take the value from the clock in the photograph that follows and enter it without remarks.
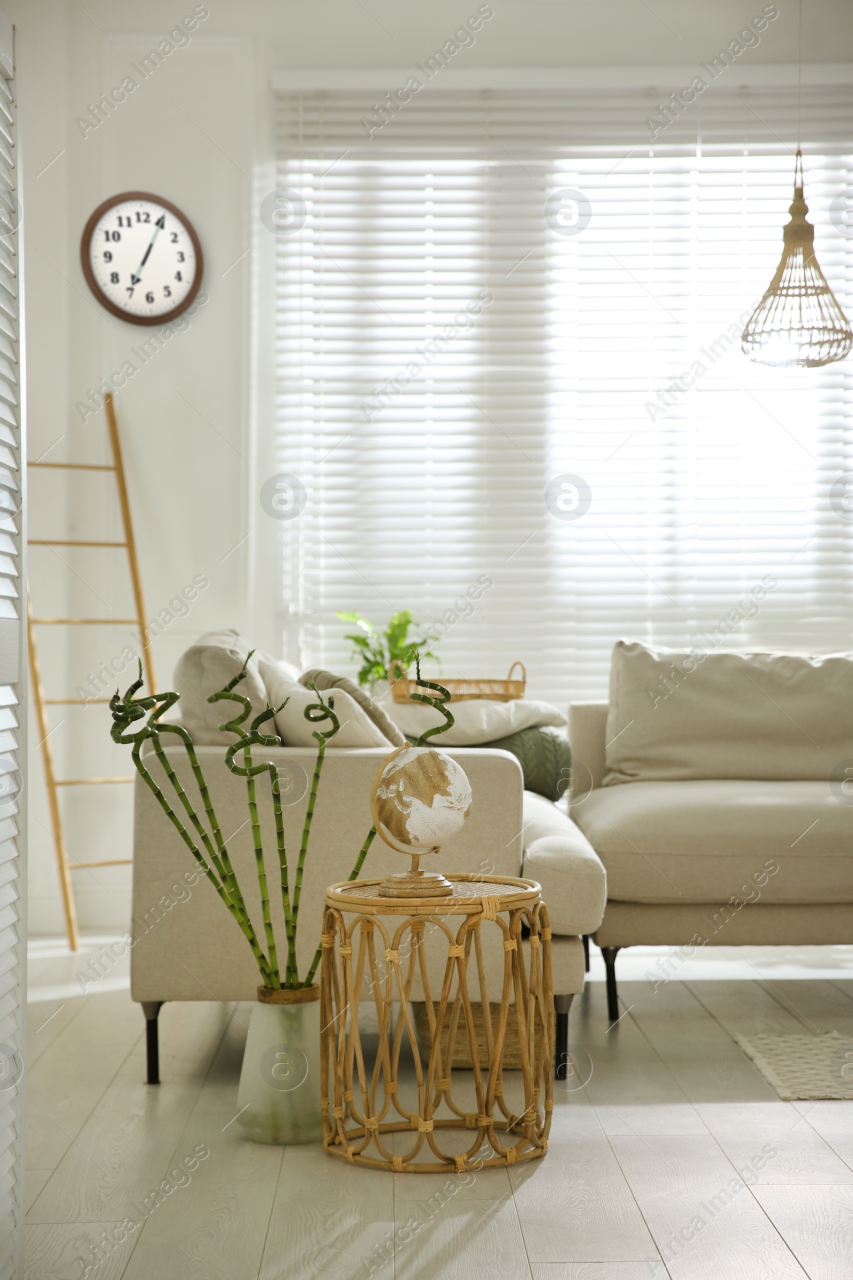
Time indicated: 7:05
